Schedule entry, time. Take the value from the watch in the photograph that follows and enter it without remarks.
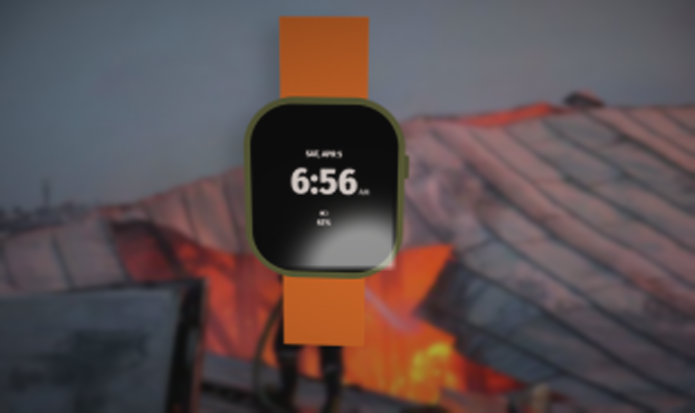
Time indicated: 6:56
